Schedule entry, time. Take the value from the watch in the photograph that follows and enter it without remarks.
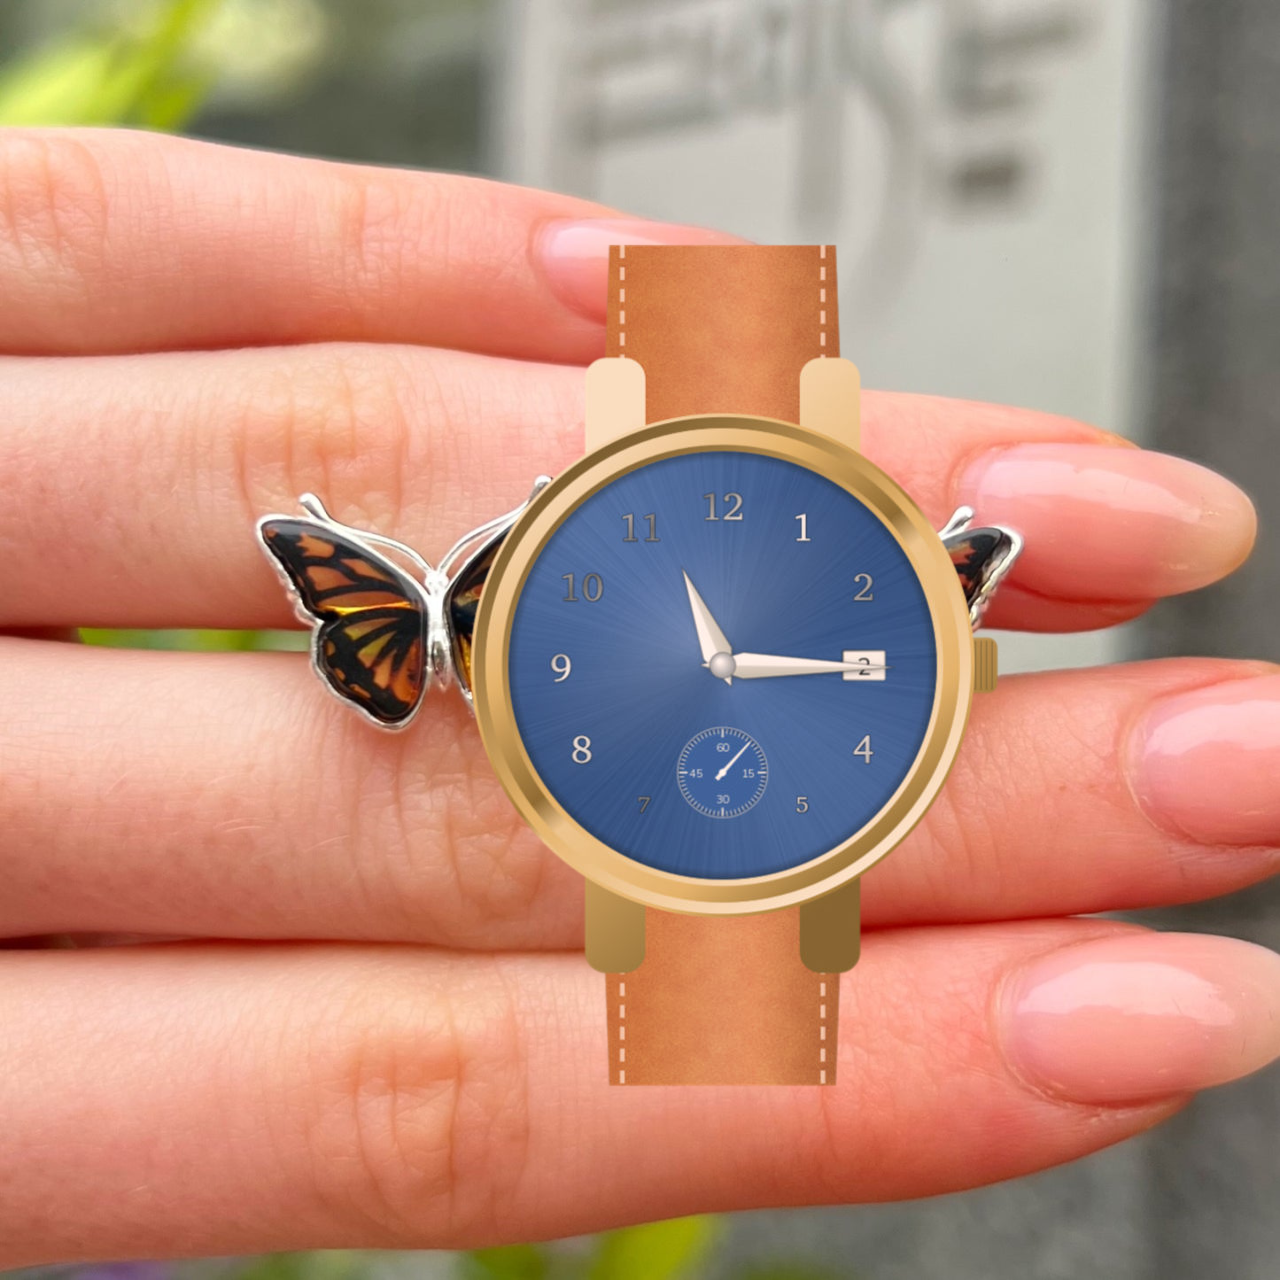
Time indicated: 11:15:07
